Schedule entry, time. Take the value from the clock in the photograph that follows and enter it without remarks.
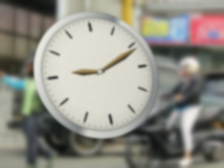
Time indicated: 9:11
